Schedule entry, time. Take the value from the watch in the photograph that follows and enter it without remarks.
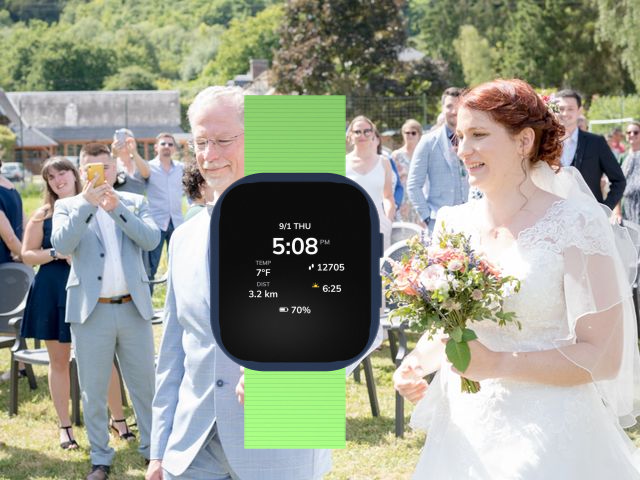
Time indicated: 5:08
